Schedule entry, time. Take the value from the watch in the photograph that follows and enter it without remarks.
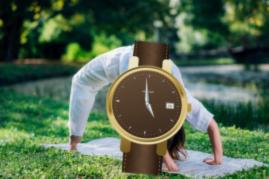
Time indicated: 4:59
